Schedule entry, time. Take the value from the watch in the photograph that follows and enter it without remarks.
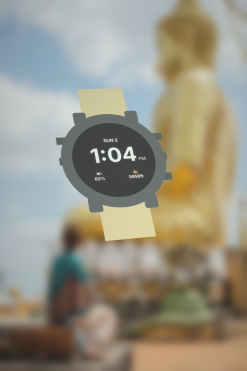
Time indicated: 1:04
